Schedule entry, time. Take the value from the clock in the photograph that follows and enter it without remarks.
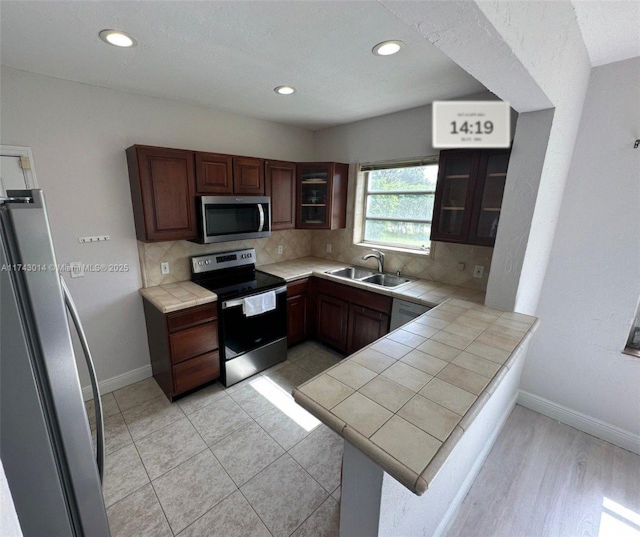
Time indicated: 14:19
